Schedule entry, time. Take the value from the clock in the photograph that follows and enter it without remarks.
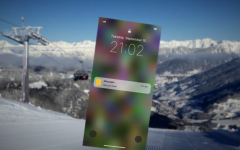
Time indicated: 21:02
